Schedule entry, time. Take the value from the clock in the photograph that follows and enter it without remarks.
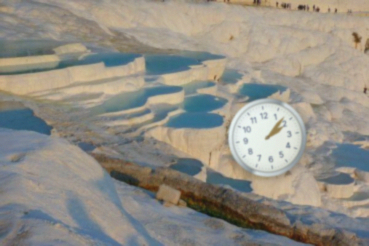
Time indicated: 2:08
